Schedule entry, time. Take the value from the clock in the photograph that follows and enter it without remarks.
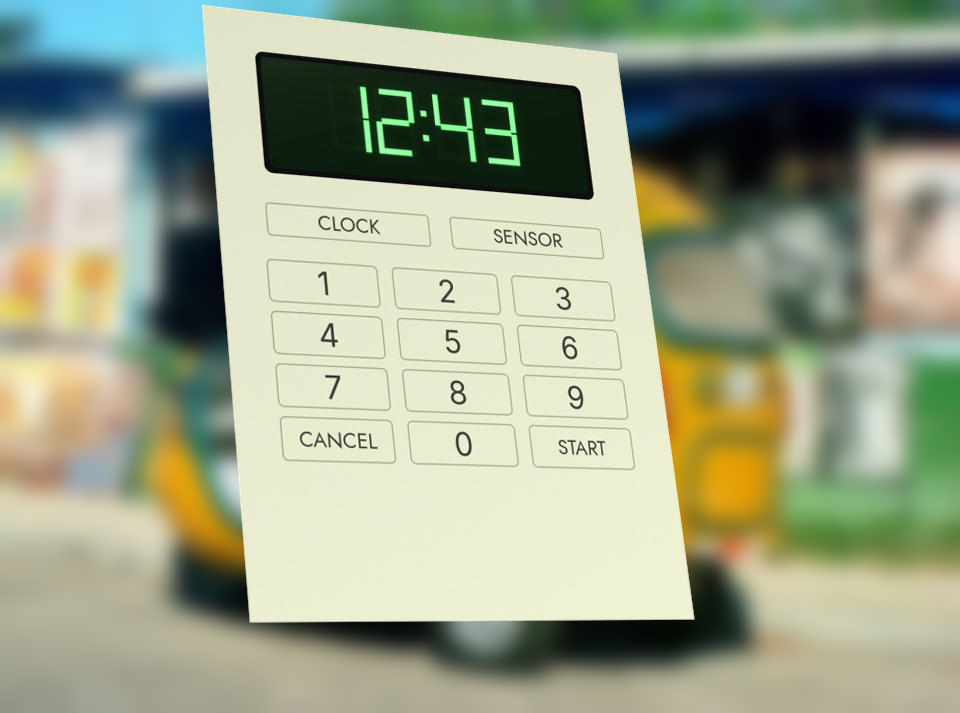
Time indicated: 12:43
